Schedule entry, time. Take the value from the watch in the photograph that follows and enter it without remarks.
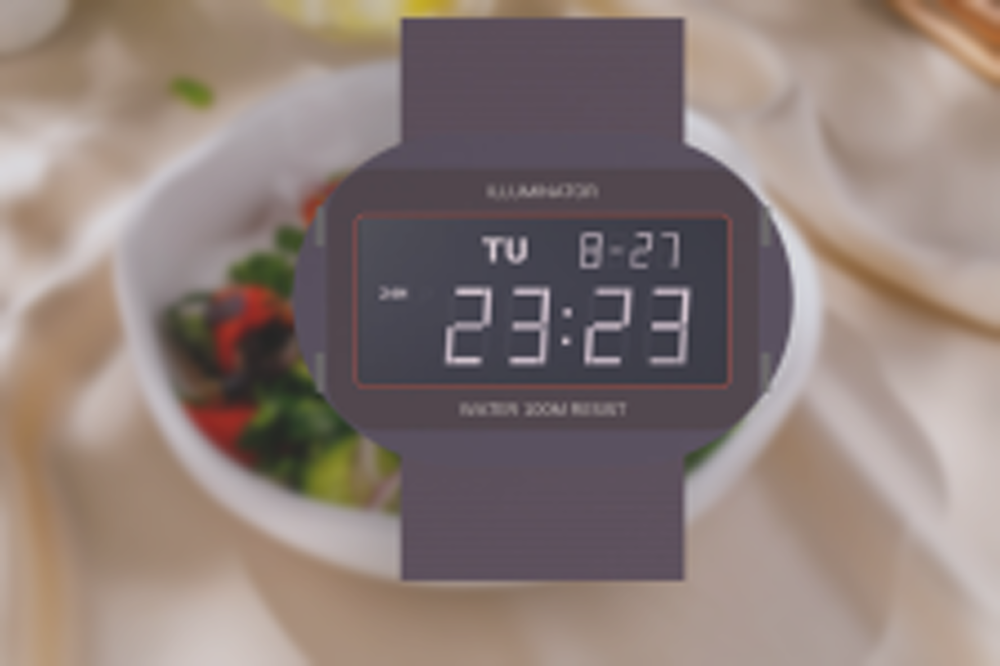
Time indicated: 23:23
